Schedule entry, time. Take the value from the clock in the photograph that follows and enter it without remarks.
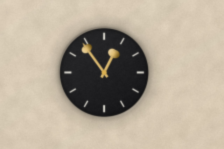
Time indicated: 12:54
